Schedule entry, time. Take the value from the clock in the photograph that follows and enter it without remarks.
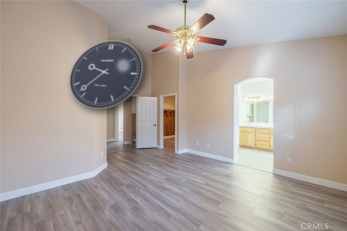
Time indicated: 9:37
